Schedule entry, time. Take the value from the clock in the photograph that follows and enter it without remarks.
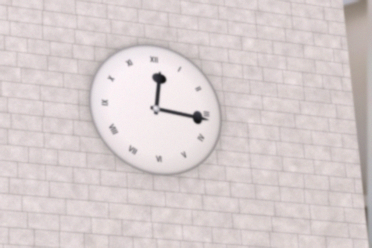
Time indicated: 12:16
